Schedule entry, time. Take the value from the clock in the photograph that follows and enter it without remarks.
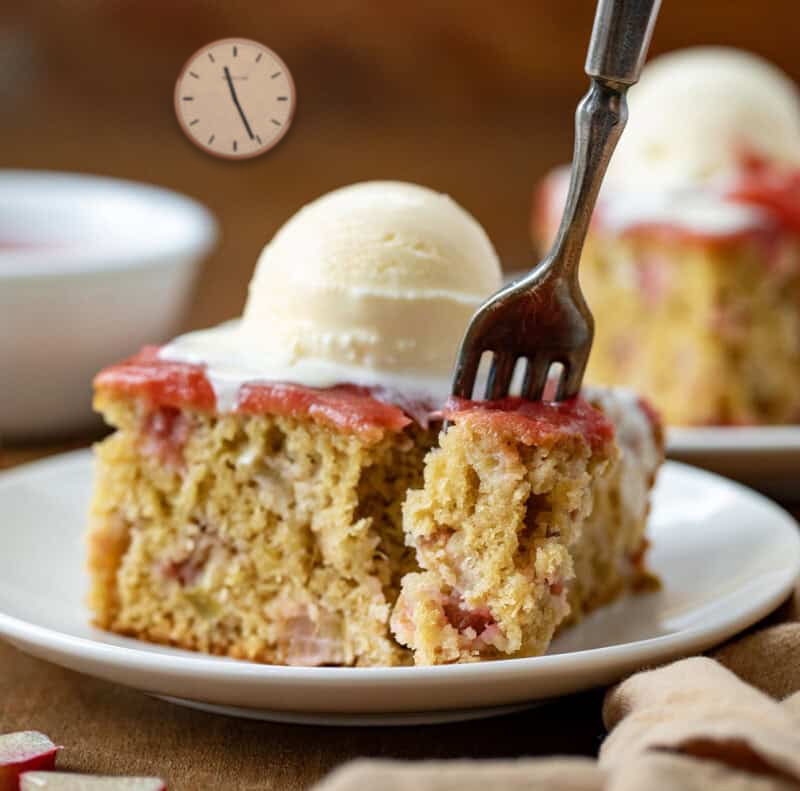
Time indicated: 11:26
